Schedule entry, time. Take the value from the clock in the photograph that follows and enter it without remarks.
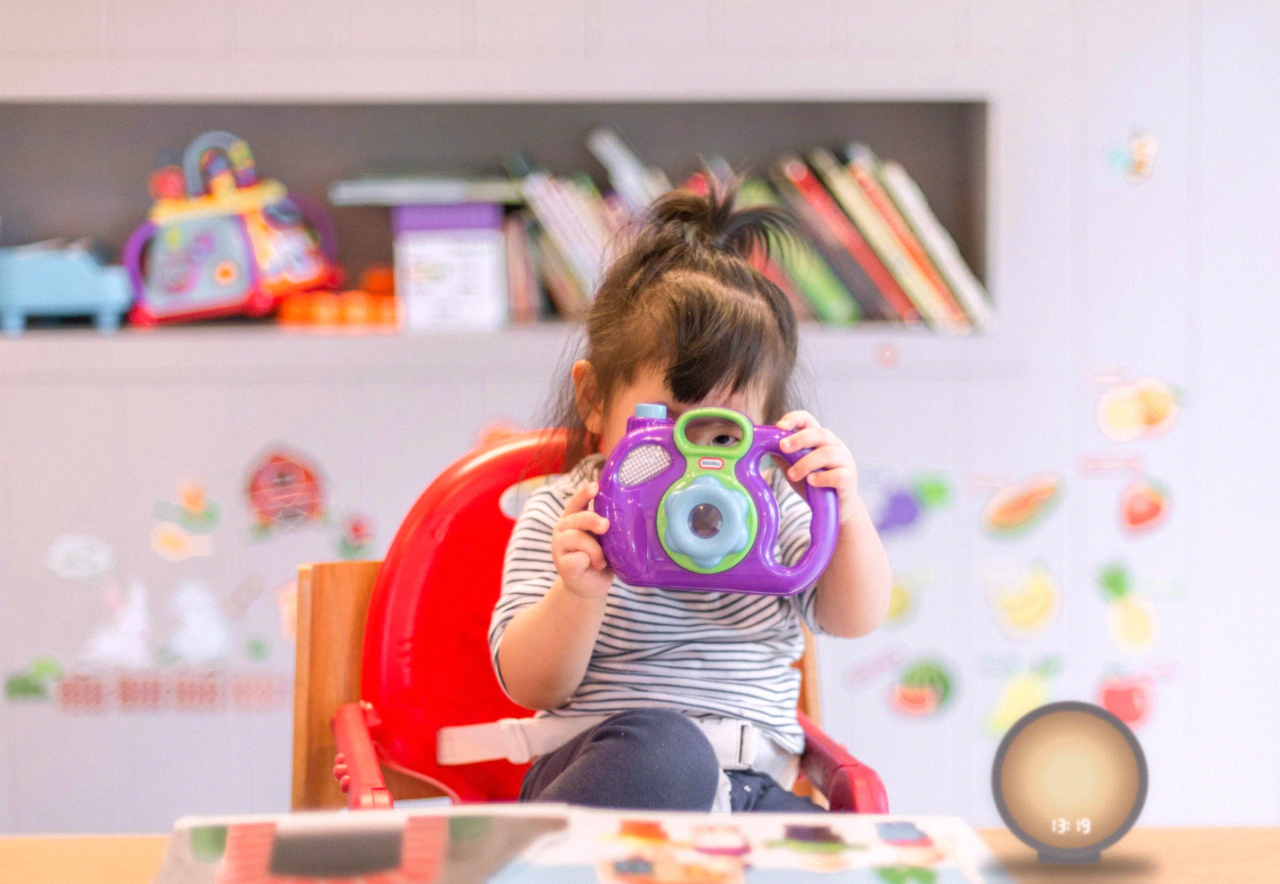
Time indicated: 13:19
